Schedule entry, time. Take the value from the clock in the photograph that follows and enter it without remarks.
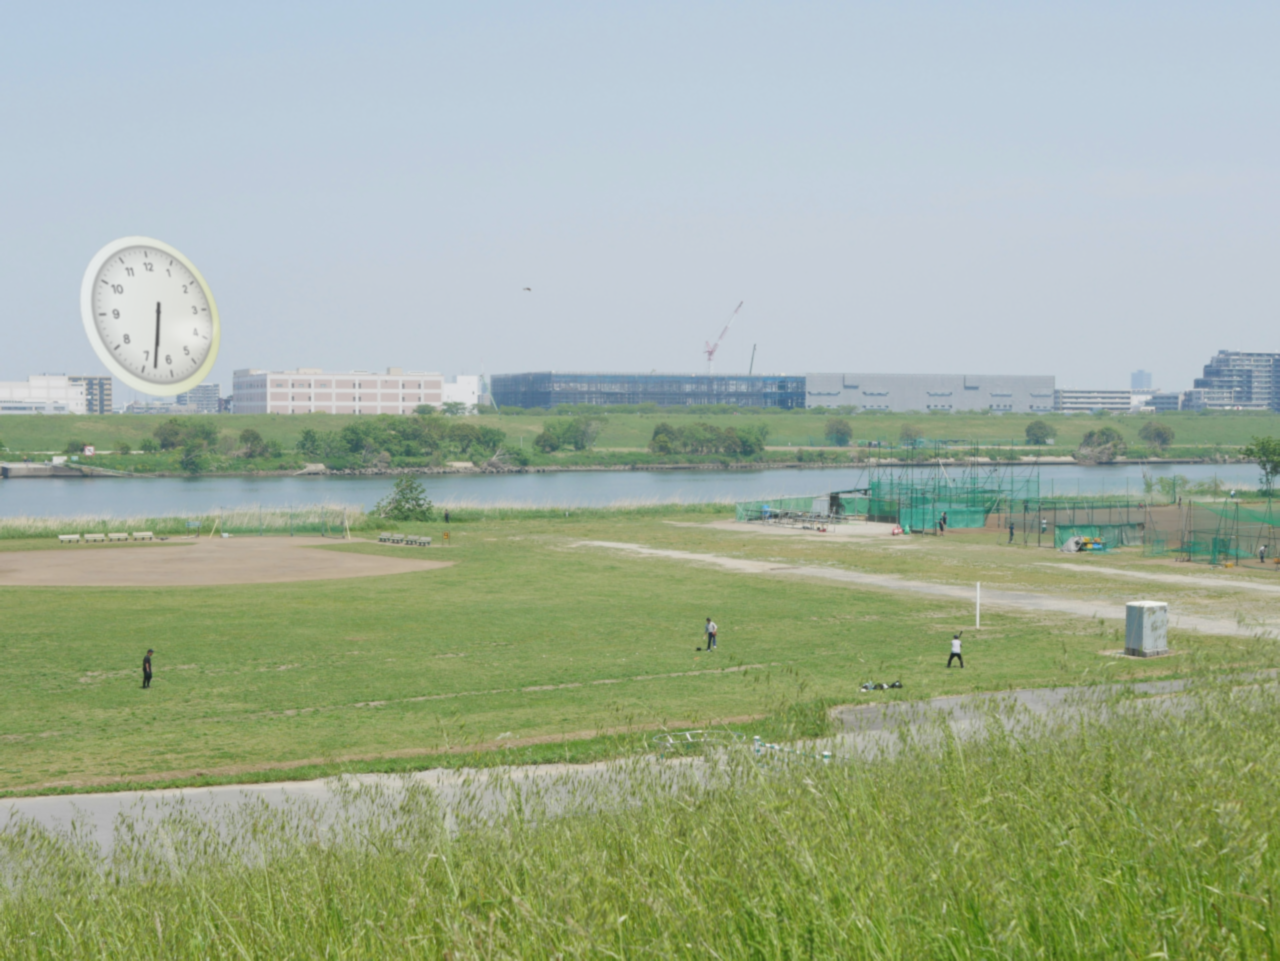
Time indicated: 6:33
